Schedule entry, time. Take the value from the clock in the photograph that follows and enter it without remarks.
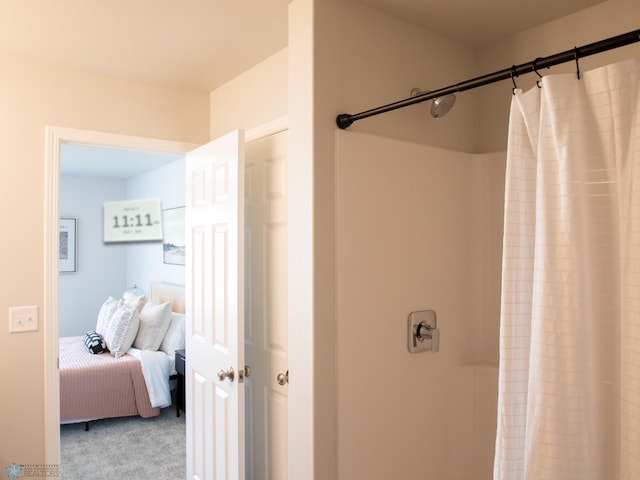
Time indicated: 11:11
